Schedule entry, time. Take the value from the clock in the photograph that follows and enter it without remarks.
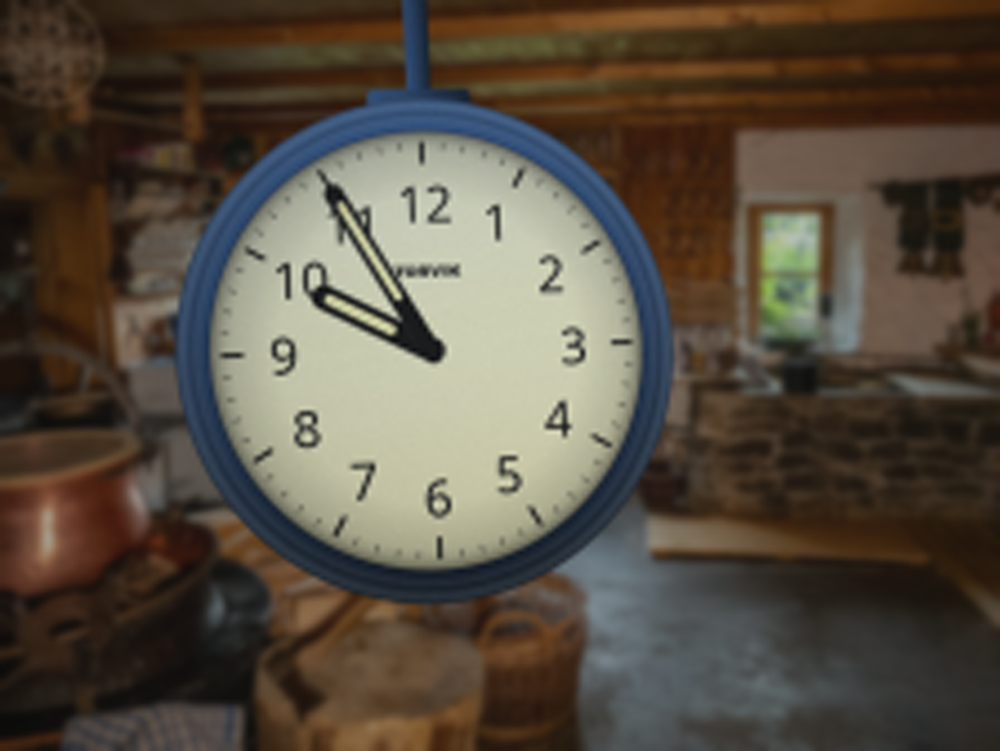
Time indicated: 9:55
